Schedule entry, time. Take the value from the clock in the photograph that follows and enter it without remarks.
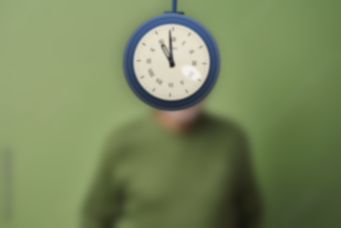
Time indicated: 10:59
